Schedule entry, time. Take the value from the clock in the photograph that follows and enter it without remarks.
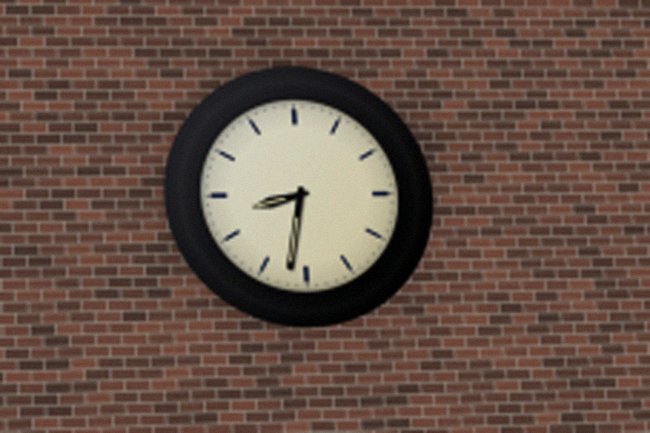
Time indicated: 8:32
